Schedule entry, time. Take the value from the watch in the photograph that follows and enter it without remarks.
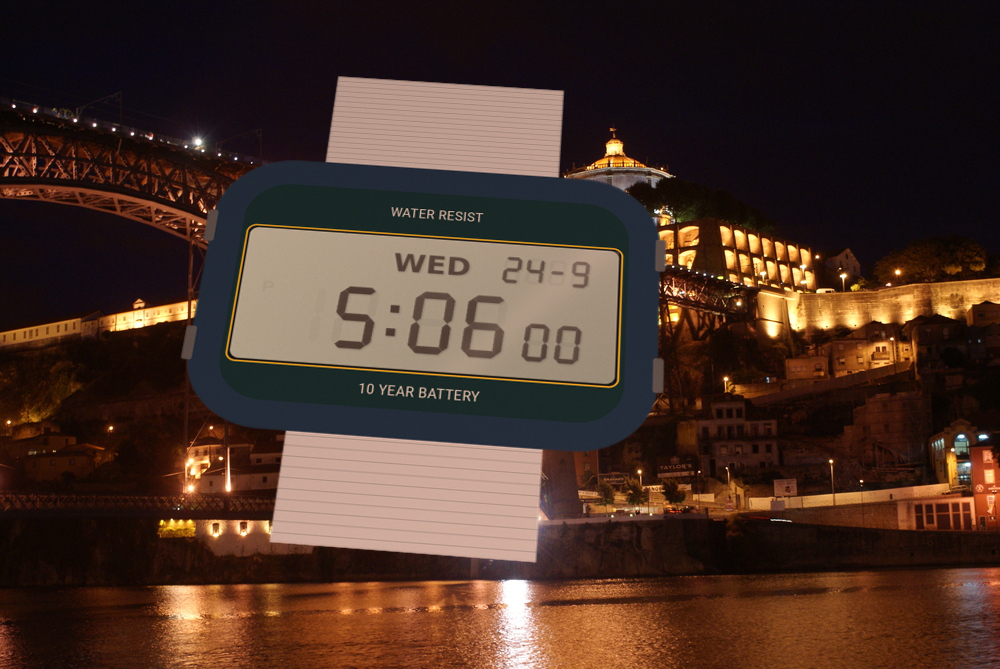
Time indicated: 5:06:00
